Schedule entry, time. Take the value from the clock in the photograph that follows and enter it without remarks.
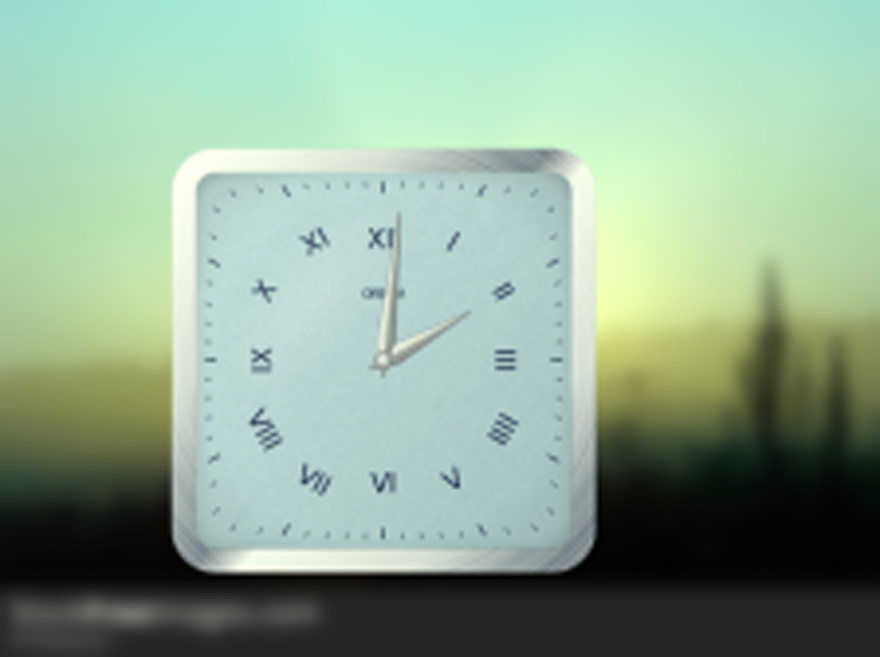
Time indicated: 2:01
